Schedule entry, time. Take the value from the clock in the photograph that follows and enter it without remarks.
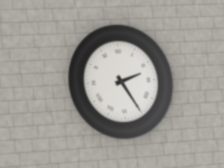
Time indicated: 2:25
